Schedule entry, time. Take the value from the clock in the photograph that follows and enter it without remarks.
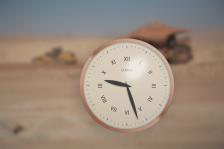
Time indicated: 9:27
